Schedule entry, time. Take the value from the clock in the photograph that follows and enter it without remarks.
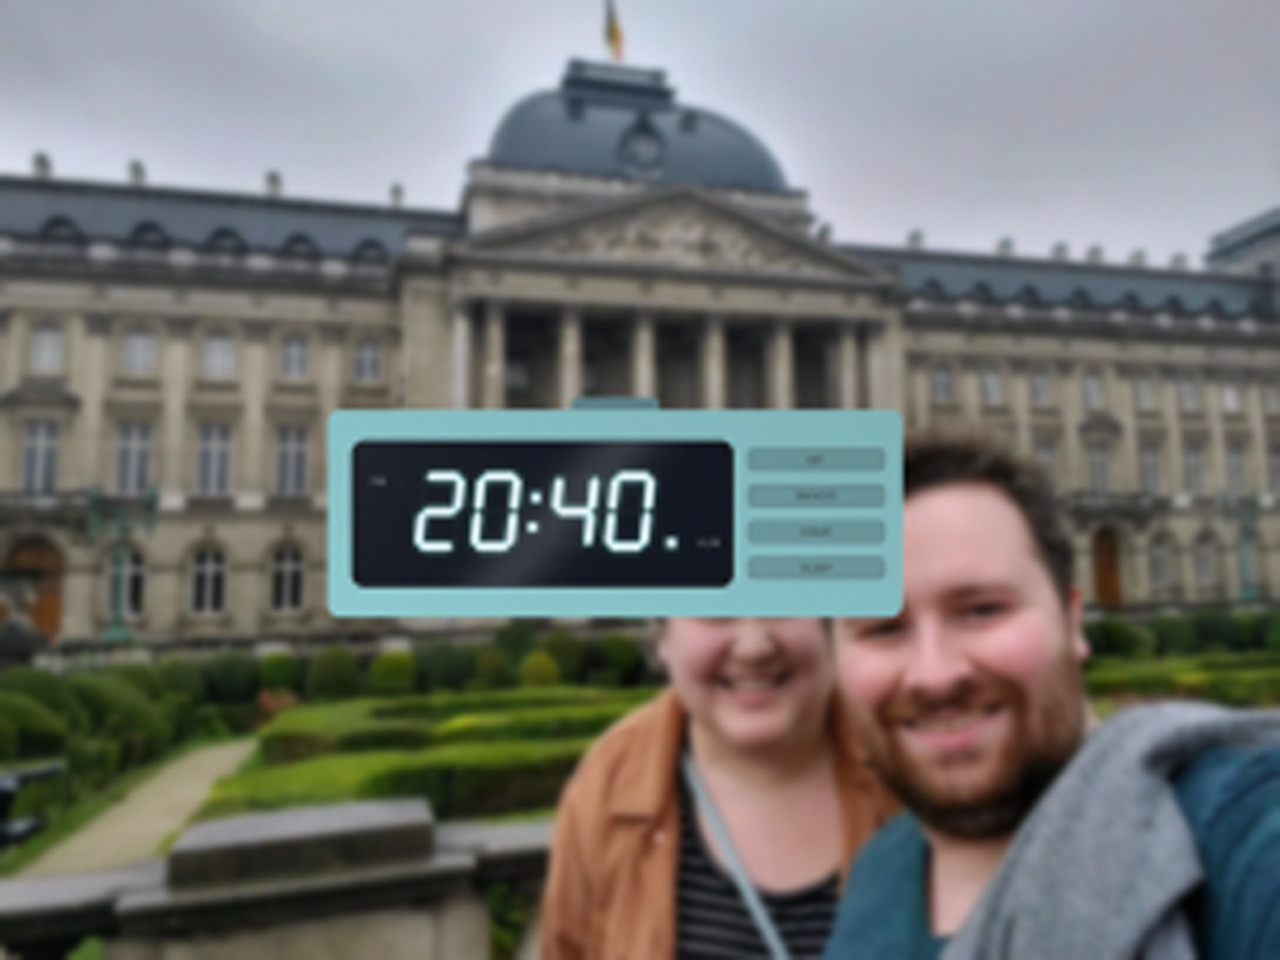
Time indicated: 20:40
